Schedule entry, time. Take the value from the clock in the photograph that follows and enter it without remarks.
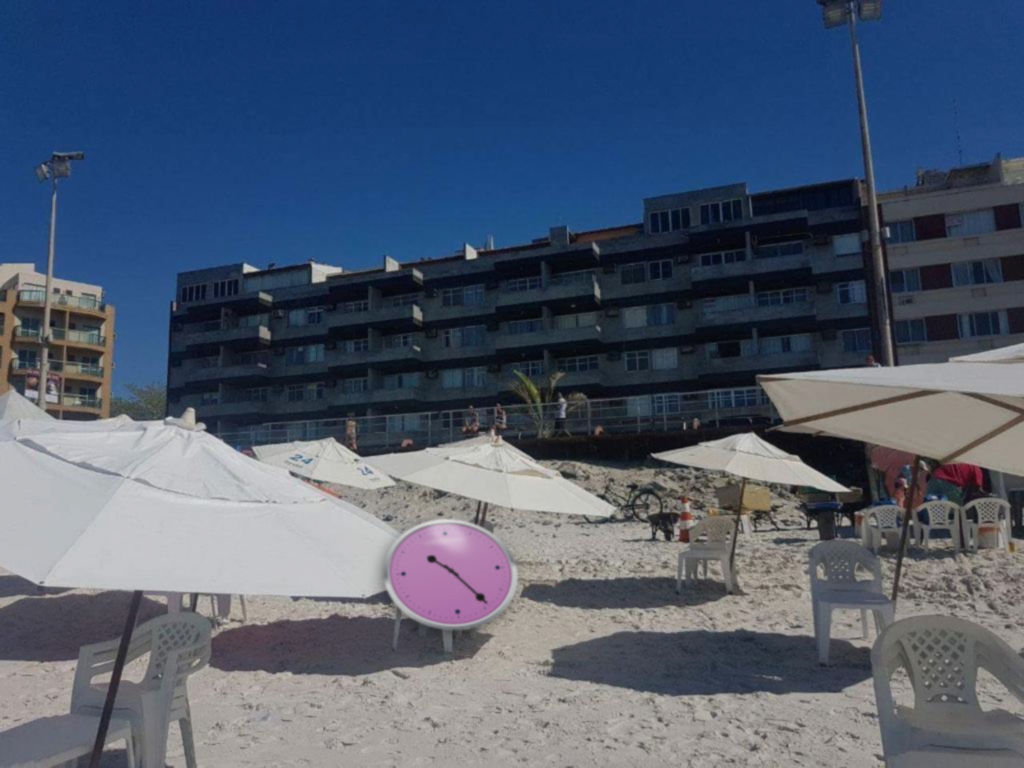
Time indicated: 10:24
